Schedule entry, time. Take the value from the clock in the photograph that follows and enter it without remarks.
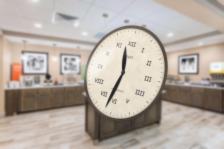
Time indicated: 11:32
